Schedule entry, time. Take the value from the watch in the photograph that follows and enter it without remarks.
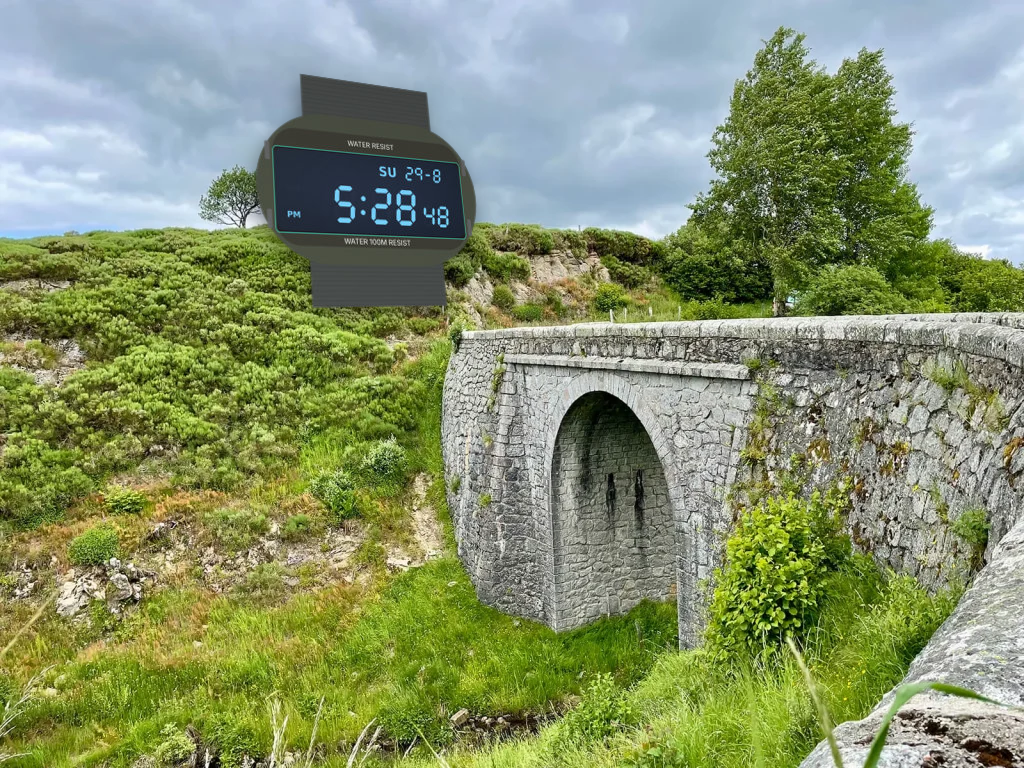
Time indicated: 5:28:48
